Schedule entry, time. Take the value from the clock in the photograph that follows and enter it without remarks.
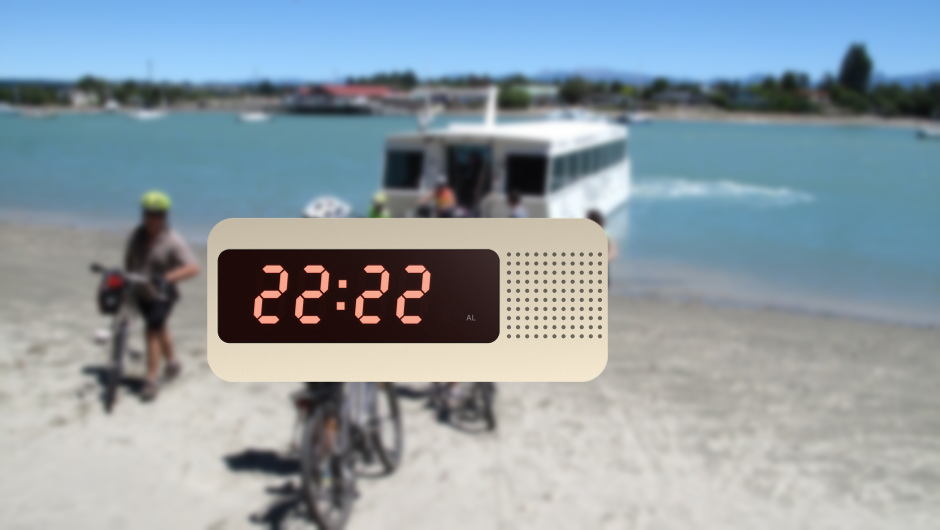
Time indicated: 22:22
